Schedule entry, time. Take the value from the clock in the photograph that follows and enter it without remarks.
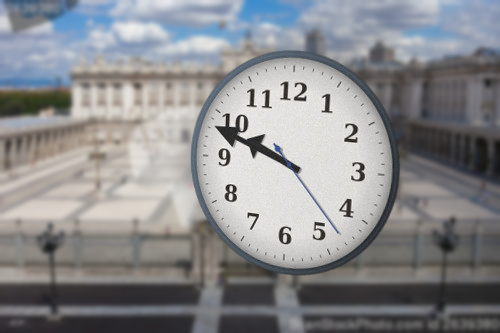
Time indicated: 9:48:23
